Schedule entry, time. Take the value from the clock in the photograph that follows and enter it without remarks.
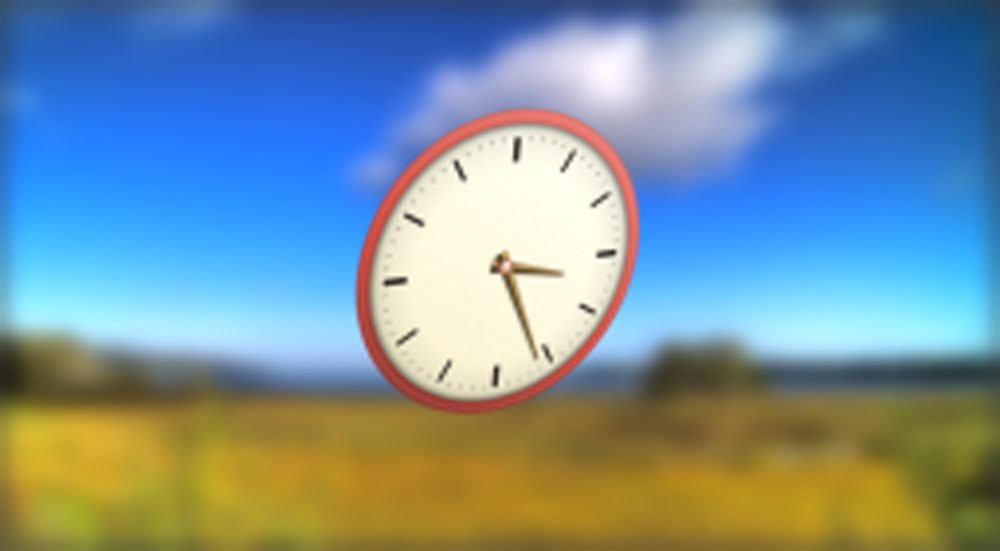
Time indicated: 3:26
